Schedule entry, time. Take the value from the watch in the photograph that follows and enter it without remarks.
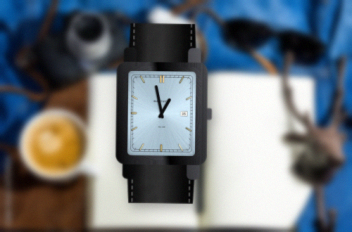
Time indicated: 12:58
